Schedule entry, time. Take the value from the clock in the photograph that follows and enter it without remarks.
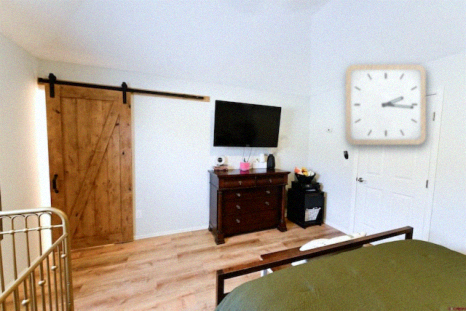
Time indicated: 2:16
